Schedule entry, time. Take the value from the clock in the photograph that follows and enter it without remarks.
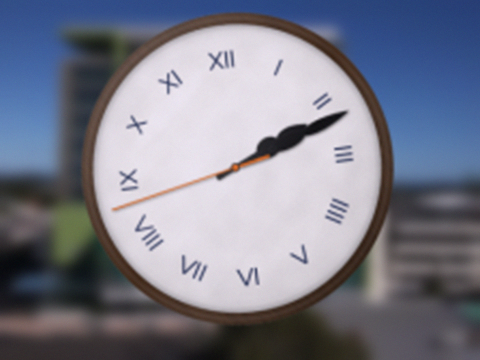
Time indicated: 2:11:43
